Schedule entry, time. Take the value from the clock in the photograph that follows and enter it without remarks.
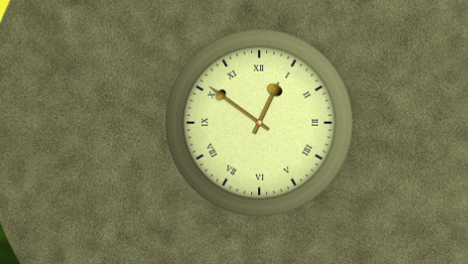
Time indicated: 12:51
